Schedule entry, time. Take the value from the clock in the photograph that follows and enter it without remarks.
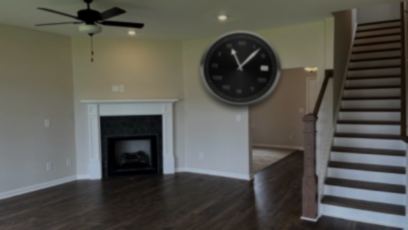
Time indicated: 11:07
